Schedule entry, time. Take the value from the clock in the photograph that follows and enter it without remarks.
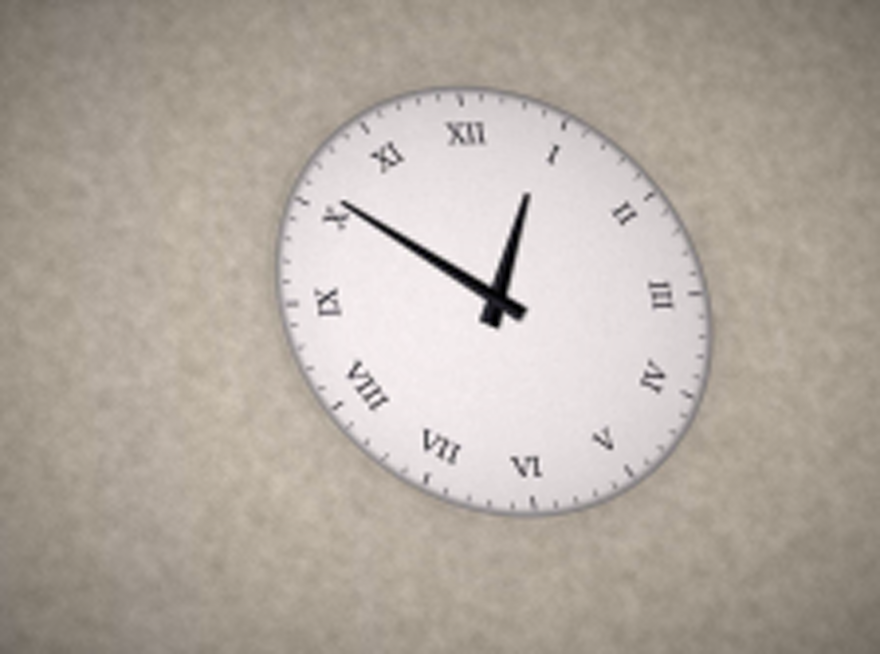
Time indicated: 12:51
